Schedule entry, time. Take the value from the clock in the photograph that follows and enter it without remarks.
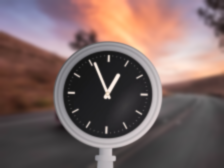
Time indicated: 12:56
